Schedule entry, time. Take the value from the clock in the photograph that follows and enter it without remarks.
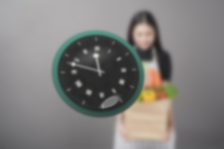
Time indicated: 11:48
